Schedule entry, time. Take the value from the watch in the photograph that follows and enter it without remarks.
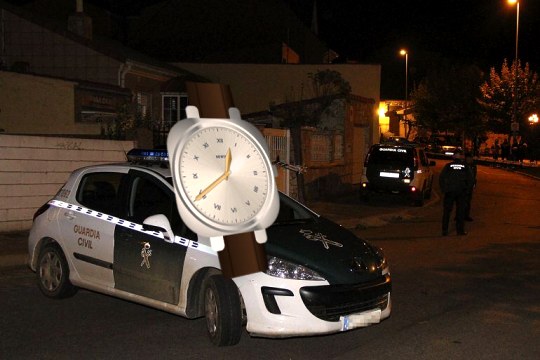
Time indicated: 12:40
